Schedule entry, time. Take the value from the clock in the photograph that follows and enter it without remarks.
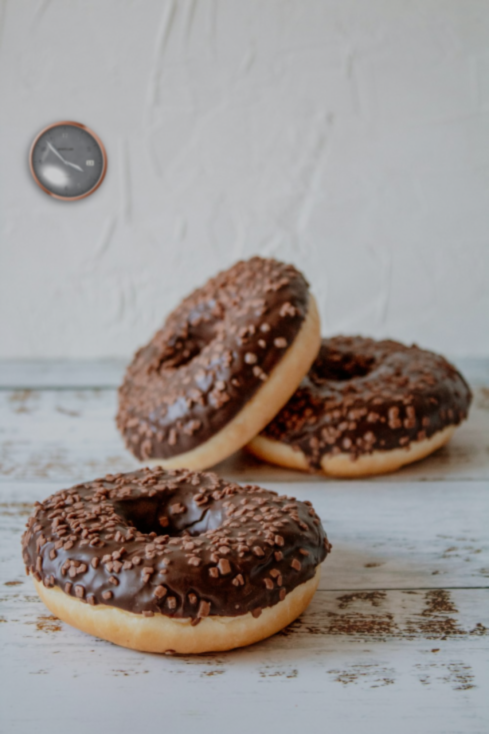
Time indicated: 3:53
